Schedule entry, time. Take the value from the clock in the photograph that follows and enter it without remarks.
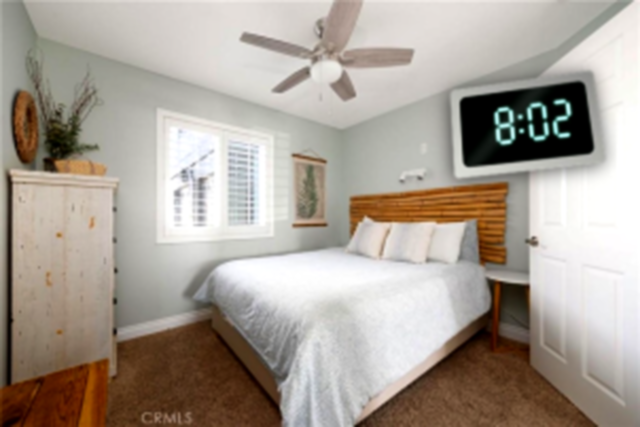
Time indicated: 8:02
